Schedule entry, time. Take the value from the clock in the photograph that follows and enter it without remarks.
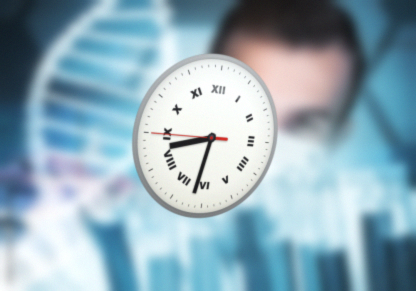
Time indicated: 8:31:45
